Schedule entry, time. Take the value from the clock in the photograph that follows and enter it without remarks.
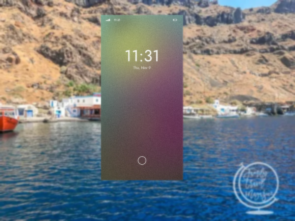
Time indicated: 11:31
